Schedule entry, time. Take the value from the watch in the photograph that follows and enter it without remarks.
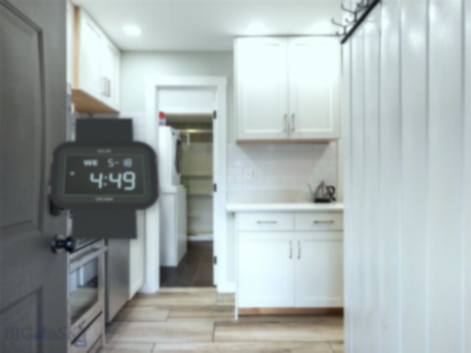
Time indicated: 4:49
